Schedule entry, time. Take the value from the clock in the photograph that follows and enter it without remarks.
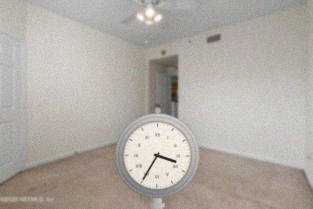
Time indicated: 3:35
